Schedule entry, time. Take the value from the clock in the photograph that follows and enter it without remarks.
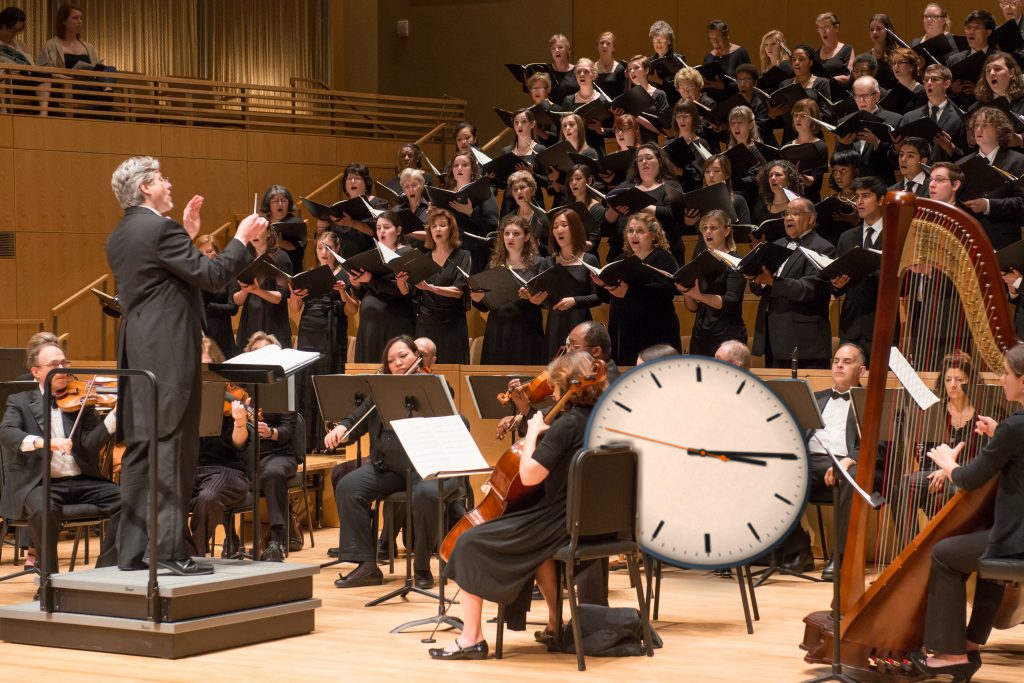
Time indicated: 3:14:47
